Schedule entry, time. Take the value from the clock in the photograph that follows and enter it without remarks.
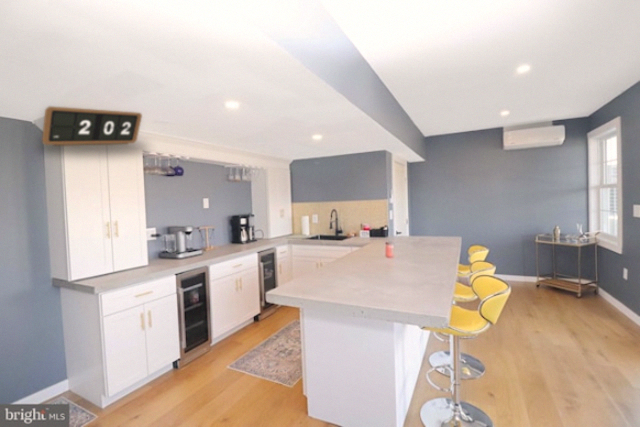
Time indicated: 2:02
